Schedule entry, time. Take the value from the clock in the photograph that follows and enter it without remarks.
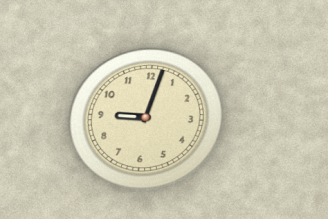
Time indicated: 9:02
